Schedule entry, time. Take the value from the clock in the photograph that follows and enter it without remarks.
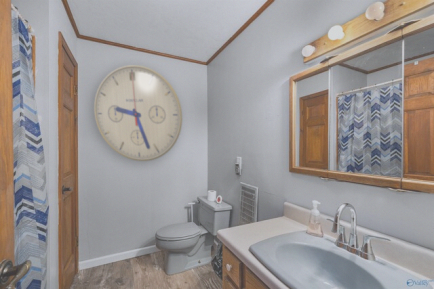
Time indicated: 9:27
